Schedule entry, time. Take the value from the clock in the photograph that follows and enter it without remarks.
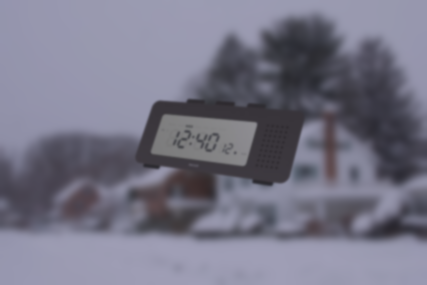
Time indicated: 12:40
